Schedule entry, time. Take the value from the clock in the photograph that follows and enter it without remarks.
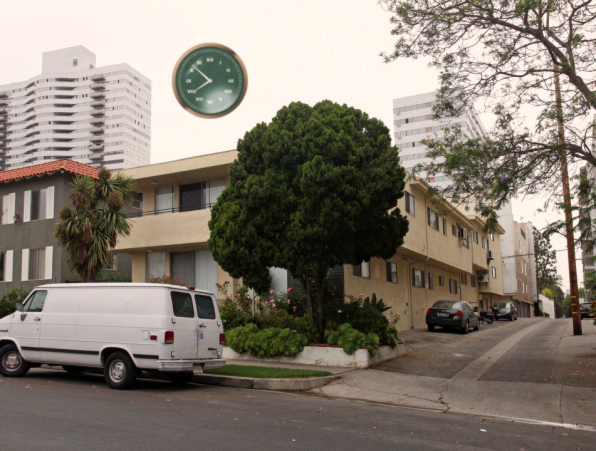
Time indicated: 7:52
